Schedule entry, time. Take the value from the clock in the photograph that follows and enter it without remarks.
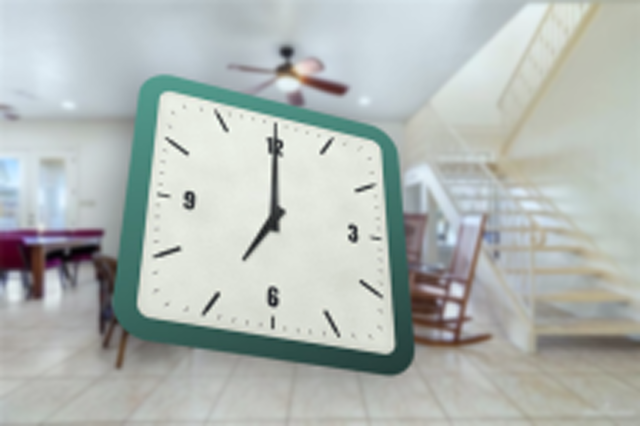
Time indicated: 7:00
